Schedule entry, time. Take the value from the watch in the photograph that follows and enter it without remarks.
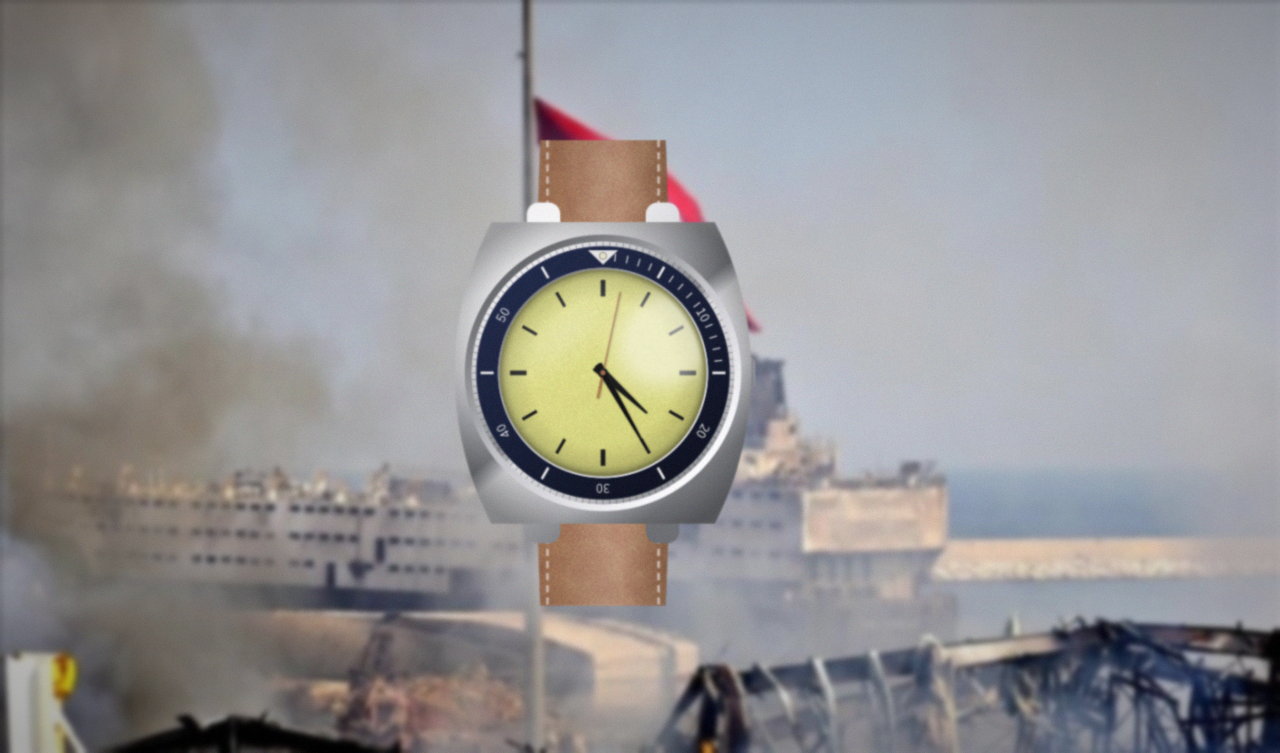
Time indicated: 4:25:02
